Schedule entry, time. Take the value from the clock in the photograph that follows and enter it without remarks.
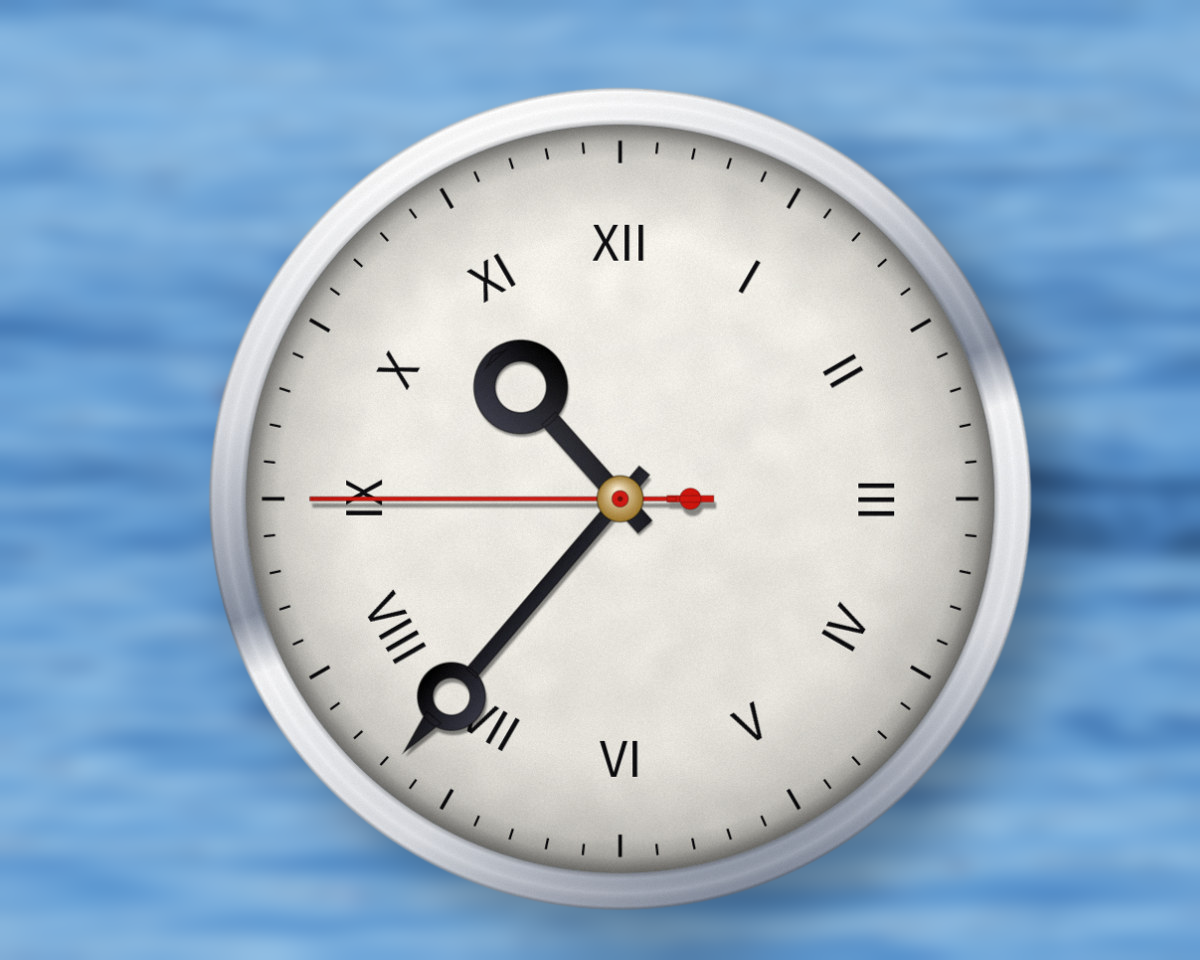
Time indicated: 10:36:45
